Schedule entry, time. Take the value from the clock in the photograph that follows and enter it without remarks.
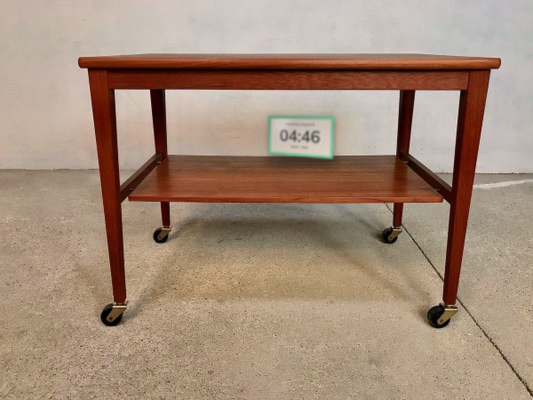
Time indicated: 4:46
